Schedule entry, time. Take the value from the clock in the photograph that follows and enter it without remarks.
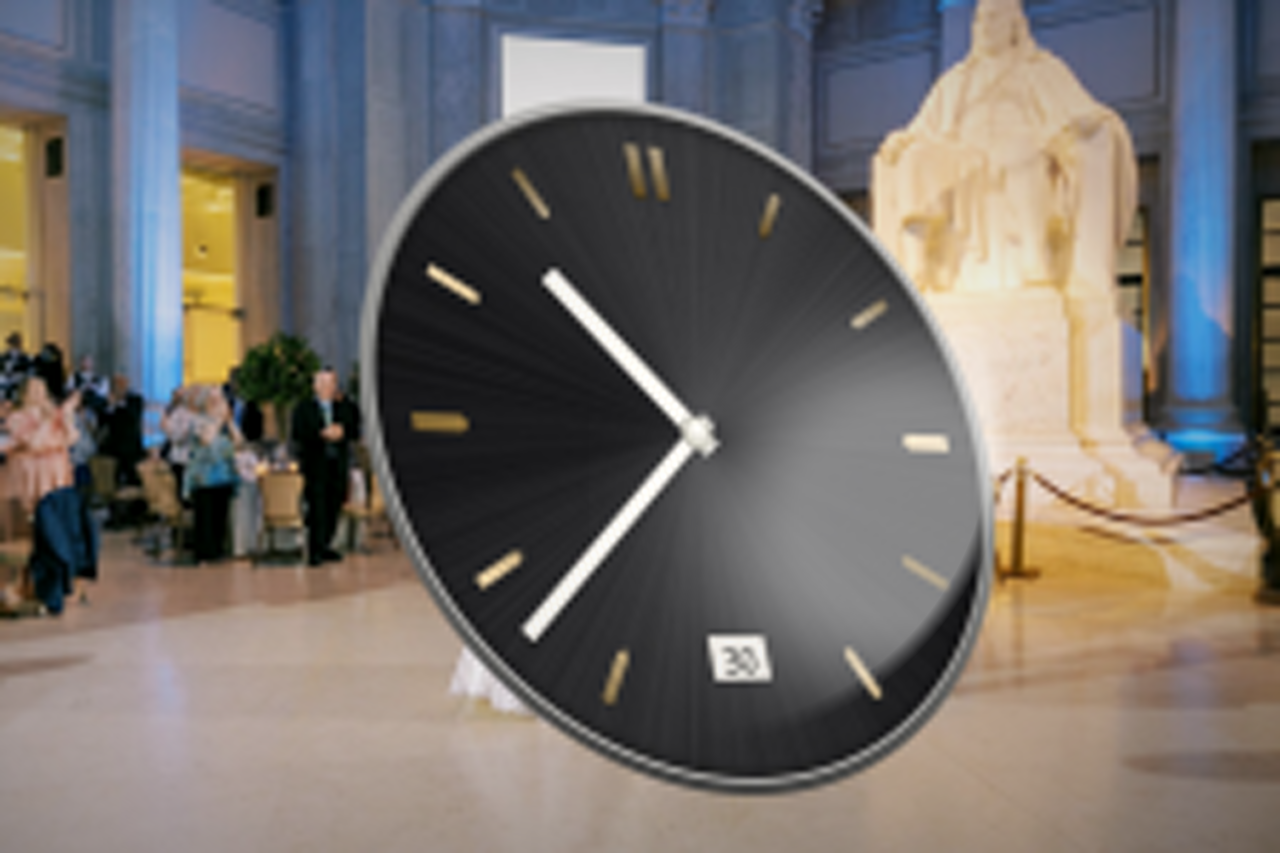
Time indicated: 10:38
